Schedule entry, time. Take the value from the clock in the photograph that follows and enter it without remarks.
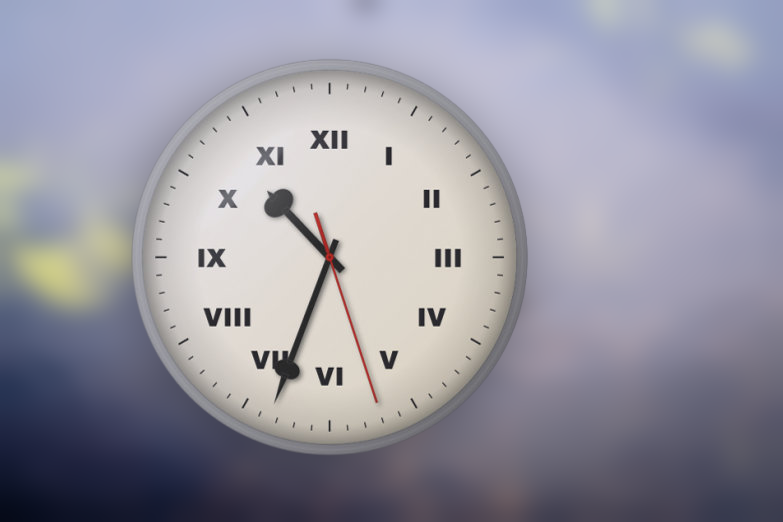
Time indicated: 10:33:27
